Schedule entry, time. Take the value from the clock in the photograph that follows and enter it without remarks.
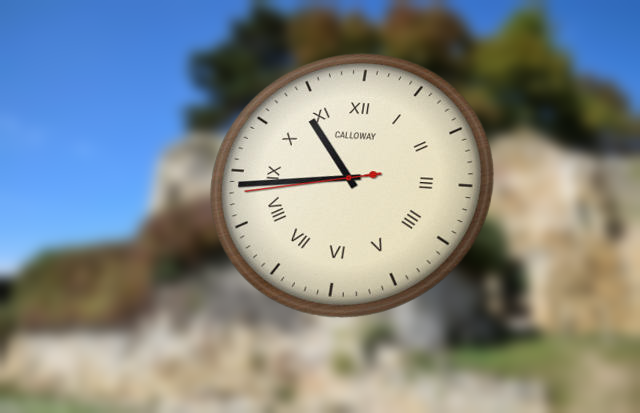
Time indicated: 10:43:43
